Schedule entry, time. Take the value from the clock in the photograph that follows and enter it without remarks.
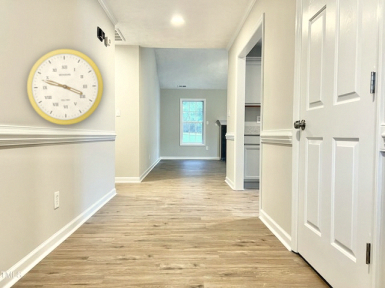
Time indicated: 3:48
